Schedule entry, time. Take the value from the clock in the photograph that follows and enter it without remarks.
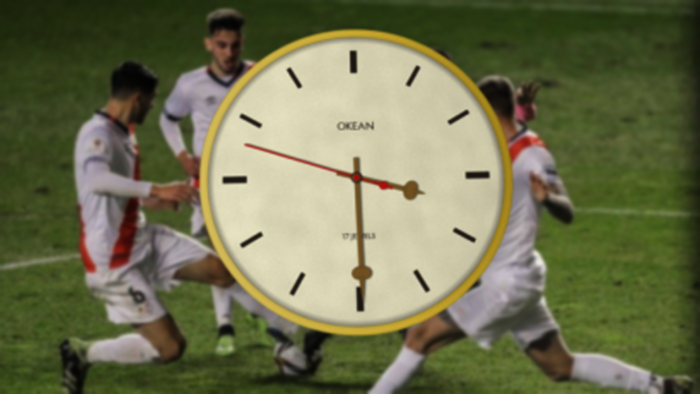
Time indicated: 3:29:48
